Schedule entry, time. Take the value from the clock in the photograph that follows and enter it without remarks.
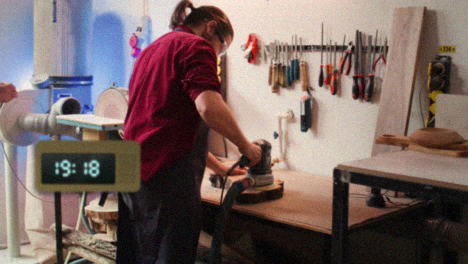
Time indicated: 19:18
